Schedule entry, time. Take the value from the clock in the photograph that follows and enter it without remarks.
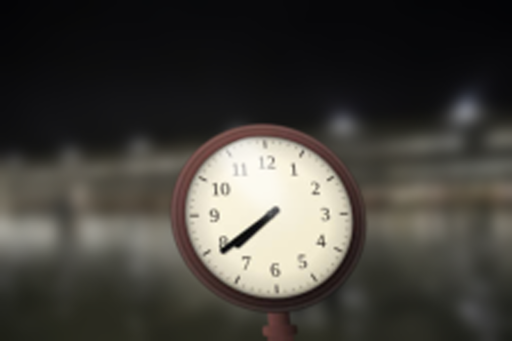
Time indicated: 7:39
